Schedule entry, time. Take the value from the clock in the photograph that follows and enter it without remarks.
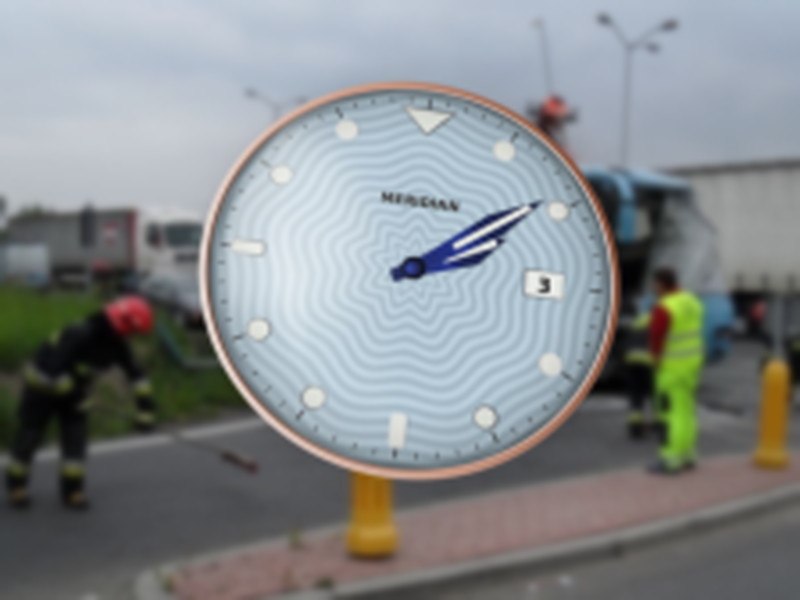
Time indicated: 2:09
